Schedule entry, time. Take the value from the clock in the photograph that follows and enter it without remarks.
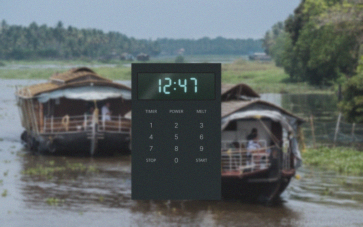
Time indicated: 12:47
